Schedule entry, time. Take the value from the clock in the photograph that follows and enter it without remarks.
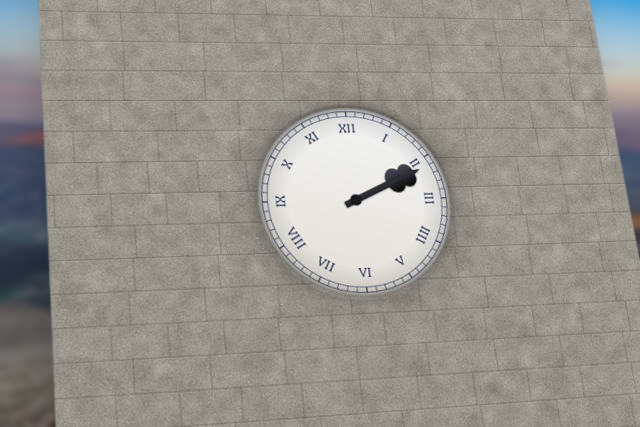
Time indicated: 2:11
